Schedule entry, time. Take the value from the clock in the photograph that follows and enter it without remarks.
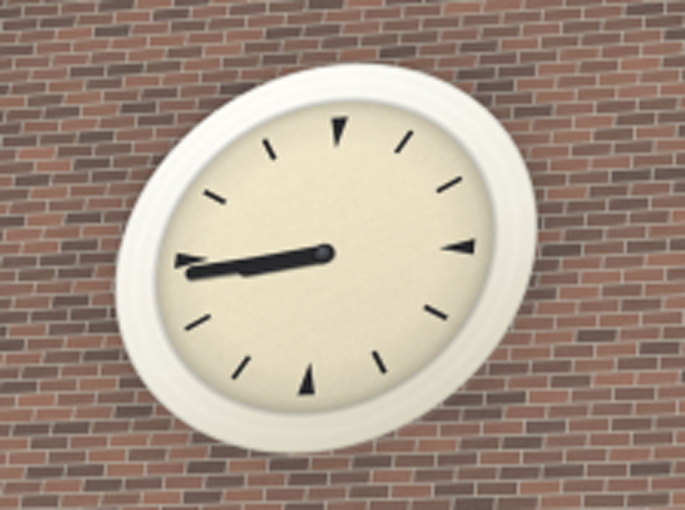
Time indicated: 8:44
